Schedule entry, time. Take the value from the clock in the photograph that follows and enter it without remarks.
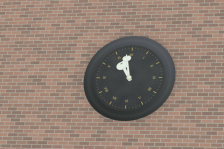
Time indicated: 10:58
